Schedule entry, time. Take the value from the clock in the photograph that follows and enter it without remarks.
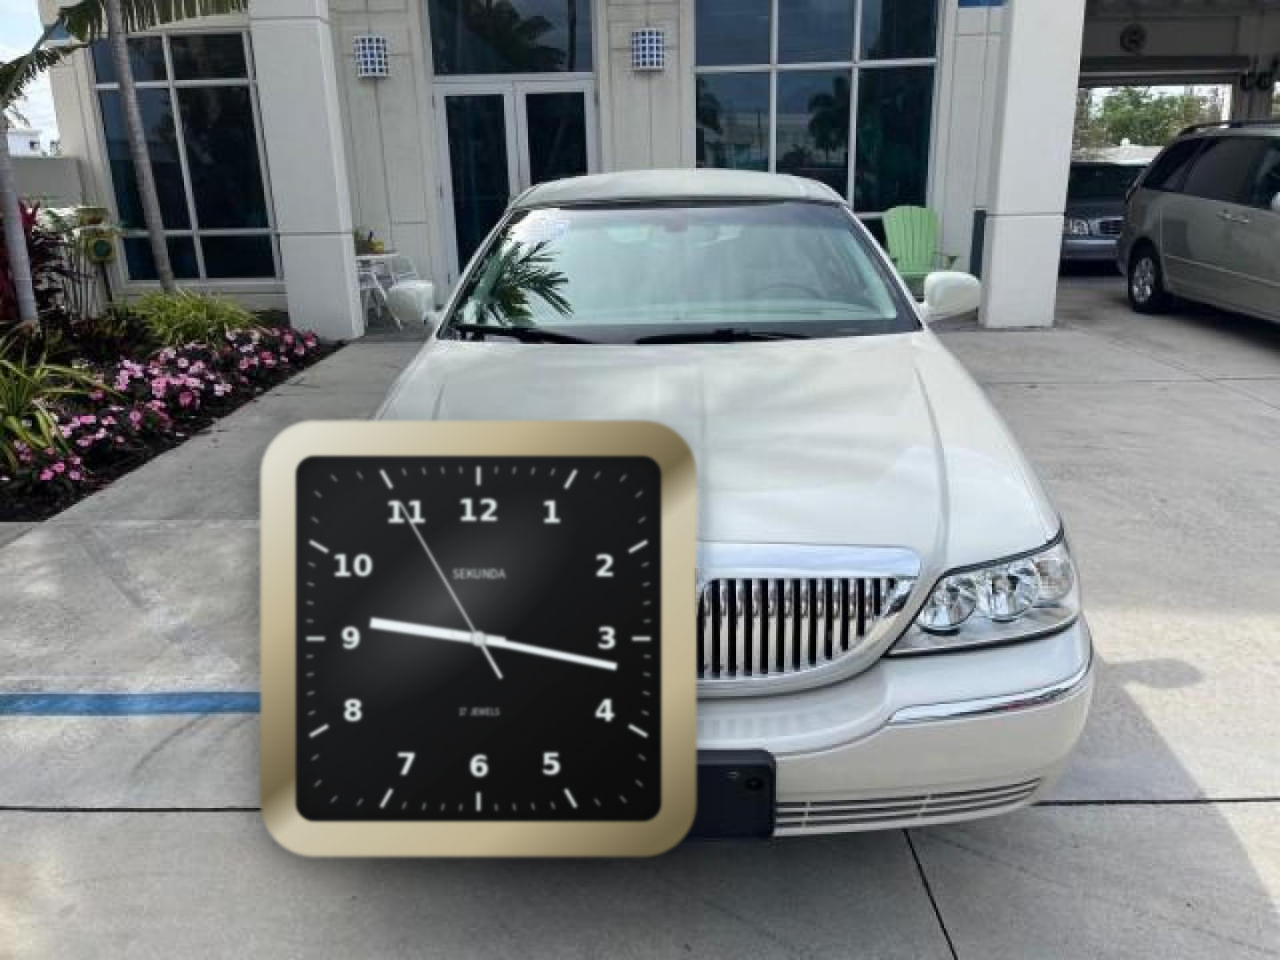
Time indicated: 9:16:55
